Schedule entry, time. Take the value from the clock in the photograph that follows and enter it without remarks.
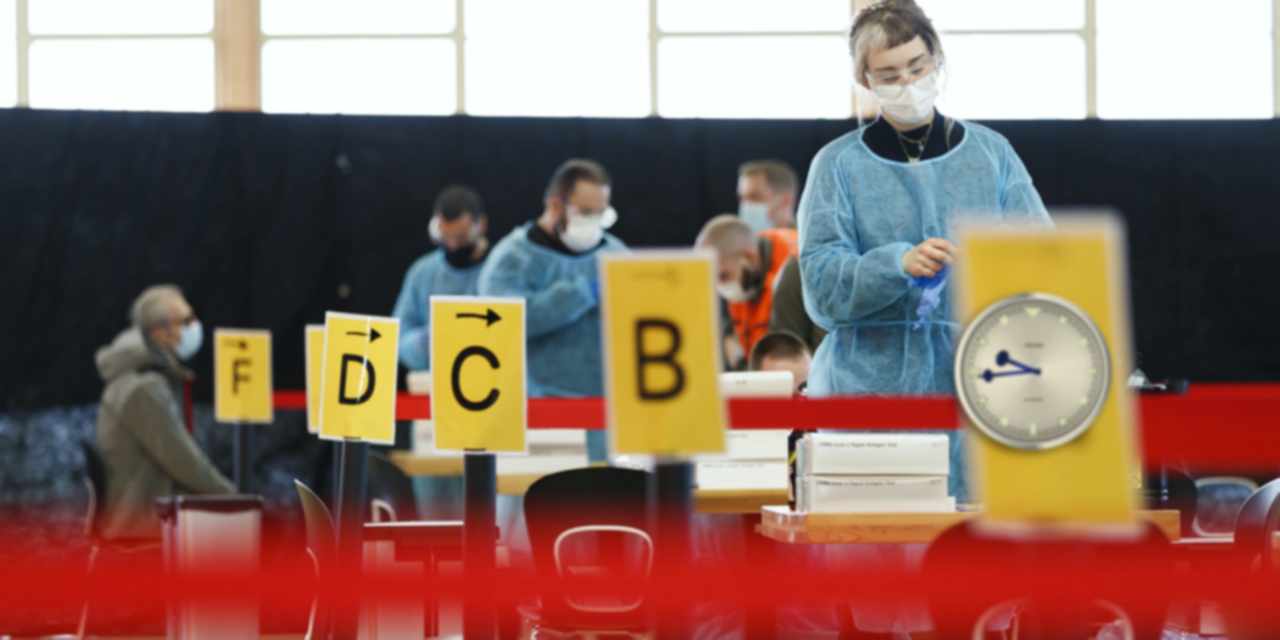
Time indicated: 9:44
